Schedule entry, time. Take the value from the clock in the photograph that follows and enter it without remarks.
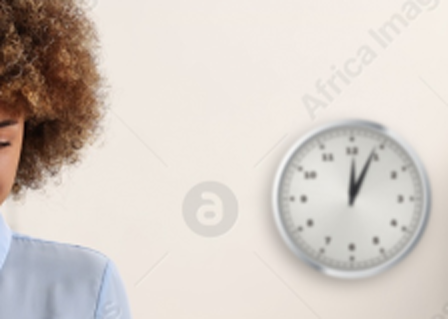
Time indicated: 12:04
